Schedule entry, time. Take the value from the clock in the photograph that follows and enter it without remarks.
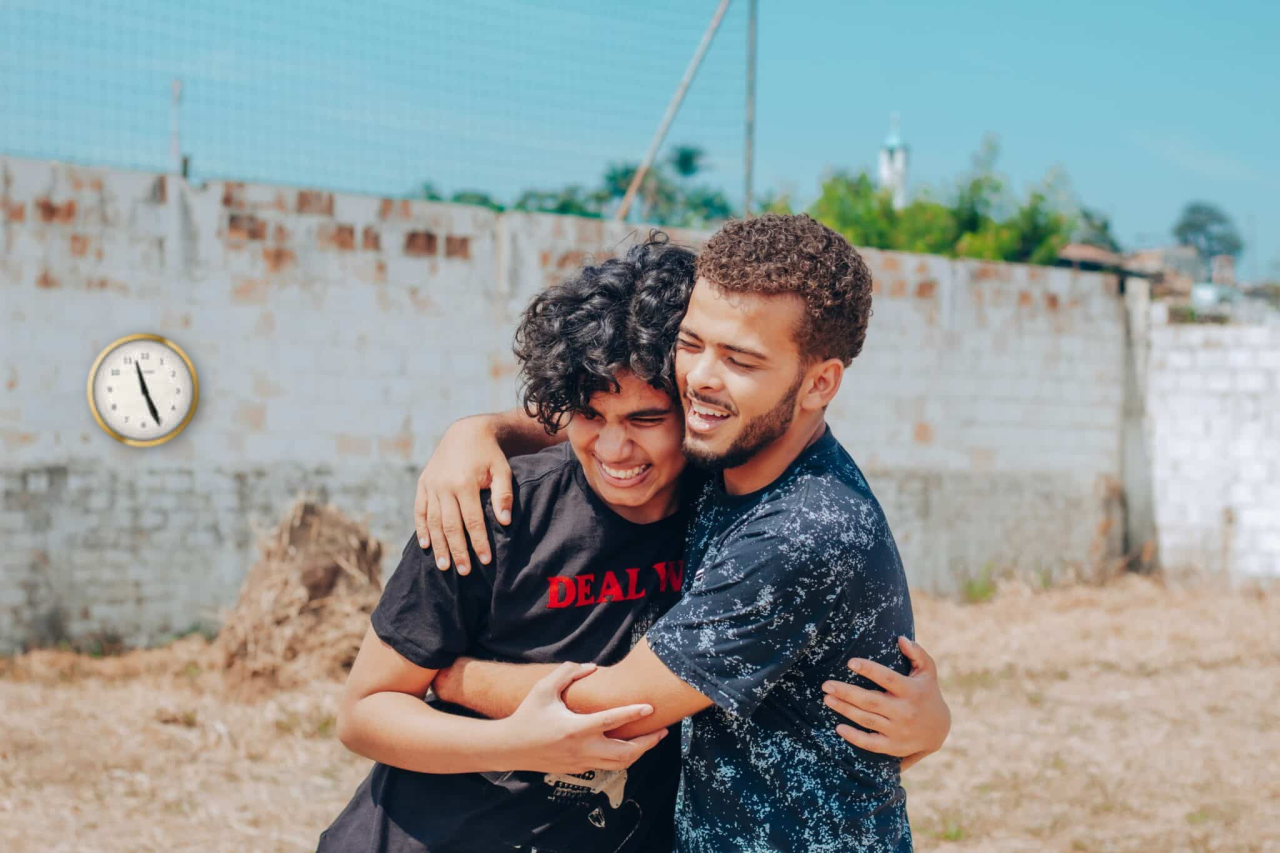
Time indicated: 11:26
